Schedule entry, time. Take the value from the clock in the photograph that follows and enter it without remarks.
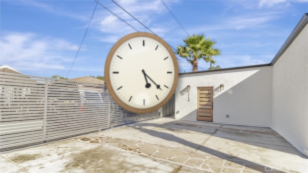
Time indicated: 5:22
